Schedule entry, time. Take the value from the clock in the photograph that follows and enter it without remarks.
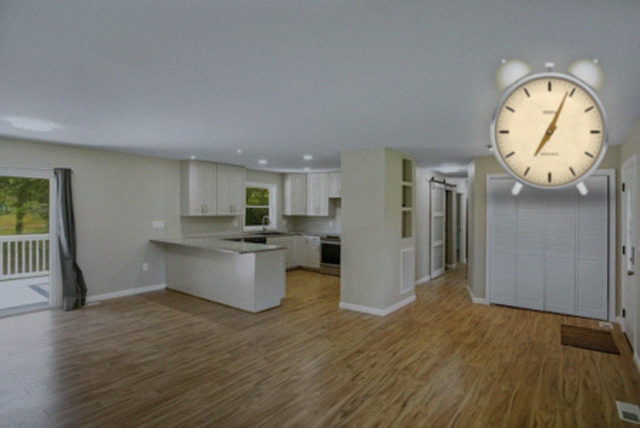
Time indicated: 7:04
